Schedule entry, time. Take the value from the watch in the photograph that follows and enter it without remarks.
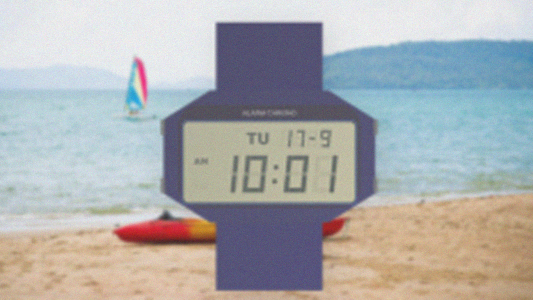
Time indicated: 10:01
